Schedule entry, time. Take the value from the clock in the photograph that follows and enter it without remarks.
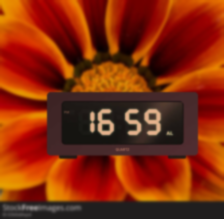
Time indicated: 16:59
